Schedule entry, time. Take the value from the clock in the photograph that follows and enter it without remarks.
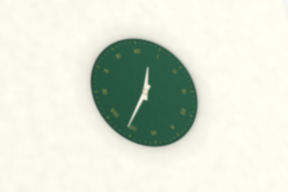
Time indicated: 12:36
